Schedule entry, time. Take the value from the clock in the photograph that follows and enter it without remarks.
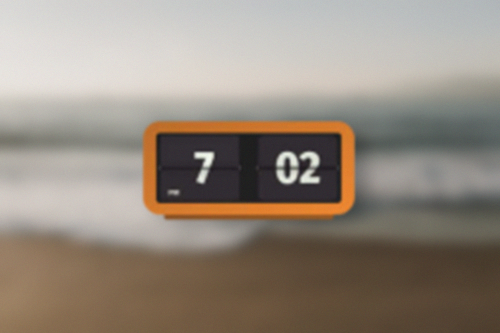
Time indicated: 7:02
